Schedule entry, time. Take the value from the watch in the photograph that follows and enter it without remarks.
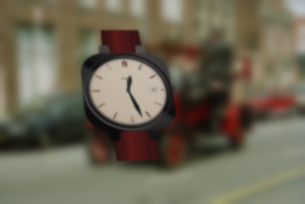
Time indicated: 12:27
